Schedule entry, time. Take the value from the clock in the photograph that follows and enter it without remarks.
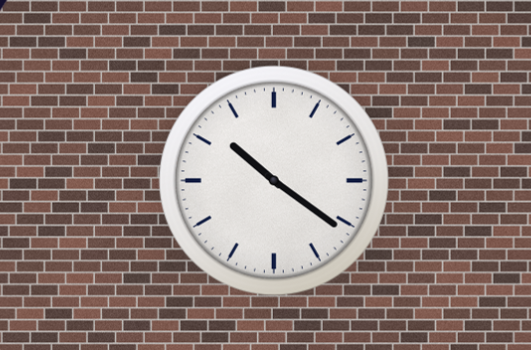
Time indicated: 10:21
